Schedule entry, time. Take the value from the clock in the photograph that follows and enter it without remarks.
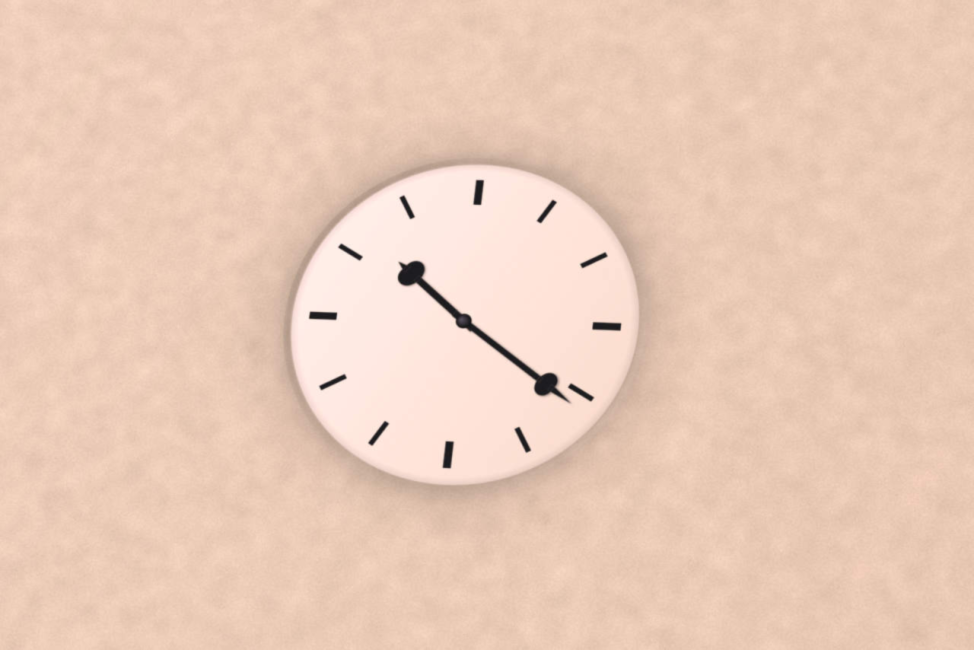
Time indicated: 10:21
